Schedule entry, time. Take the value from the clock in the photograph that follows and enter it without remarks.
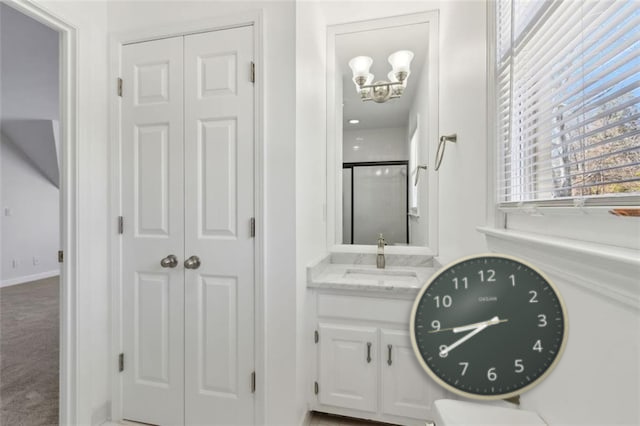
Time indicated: 8:39:44
